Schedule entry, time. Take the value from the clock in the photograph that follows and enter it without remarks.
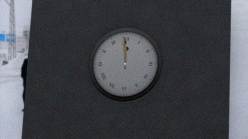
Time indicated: 11:59
